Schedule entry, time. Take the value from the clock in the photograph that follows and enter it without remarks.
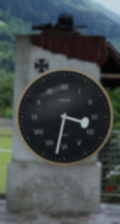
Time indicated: 3:32
